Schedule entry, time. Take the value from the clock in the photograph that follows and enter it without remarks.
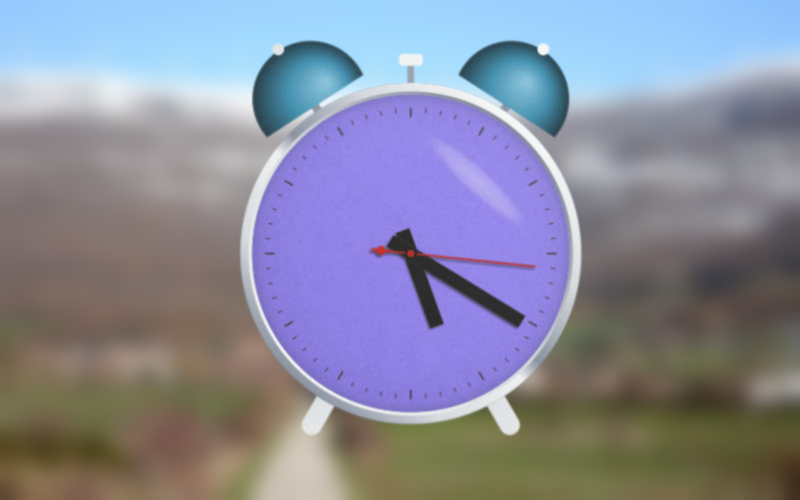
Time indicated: 5:20:16
